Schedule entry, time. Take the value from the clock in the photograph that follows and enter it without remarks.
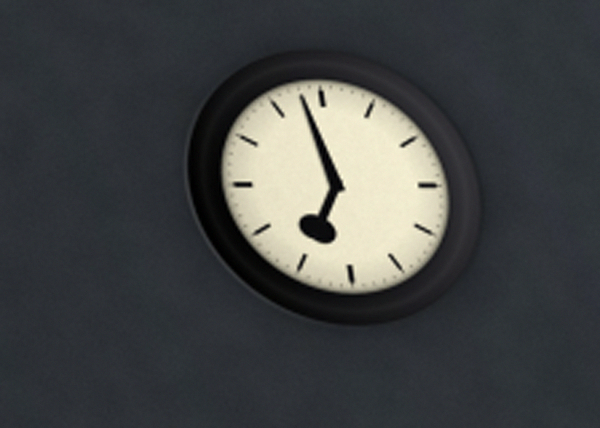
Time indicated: 6:58
